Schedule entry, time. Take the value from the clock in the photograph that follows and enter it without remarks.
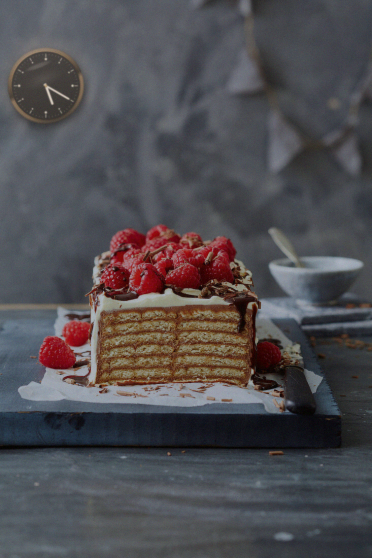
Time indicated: 5:20
